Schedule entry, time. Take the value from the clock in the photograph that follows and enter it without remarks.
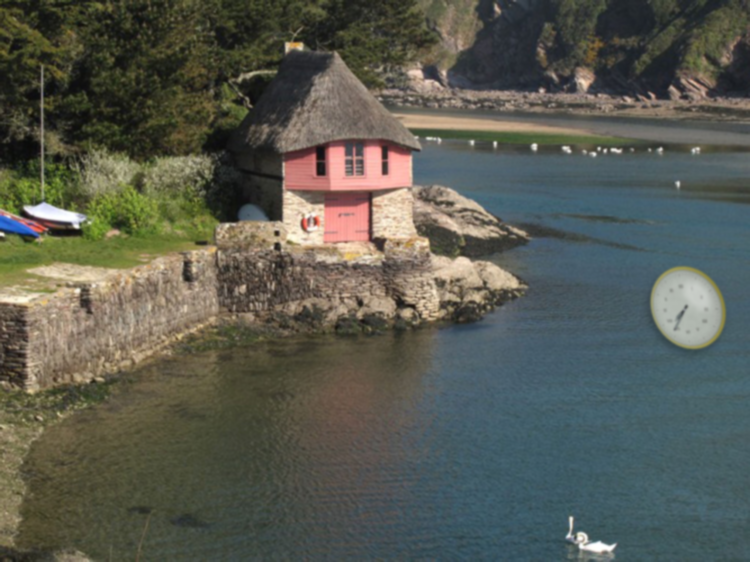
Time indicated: 7:36
